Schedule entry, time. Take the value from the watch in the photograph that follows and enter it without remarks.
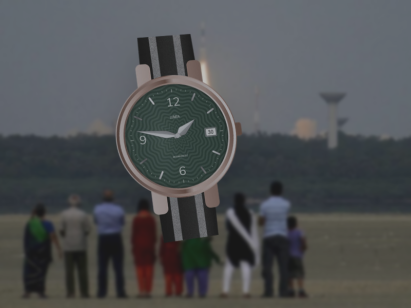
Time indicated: 1:47
